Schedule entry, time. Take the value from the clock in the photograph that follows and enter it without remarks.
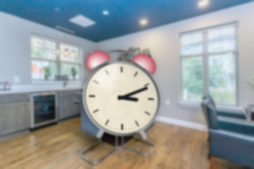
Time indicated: 3:11
